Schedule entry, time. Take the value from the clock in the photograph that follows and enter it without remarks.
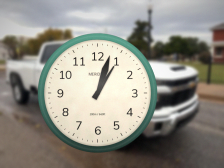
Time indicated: 1:03
